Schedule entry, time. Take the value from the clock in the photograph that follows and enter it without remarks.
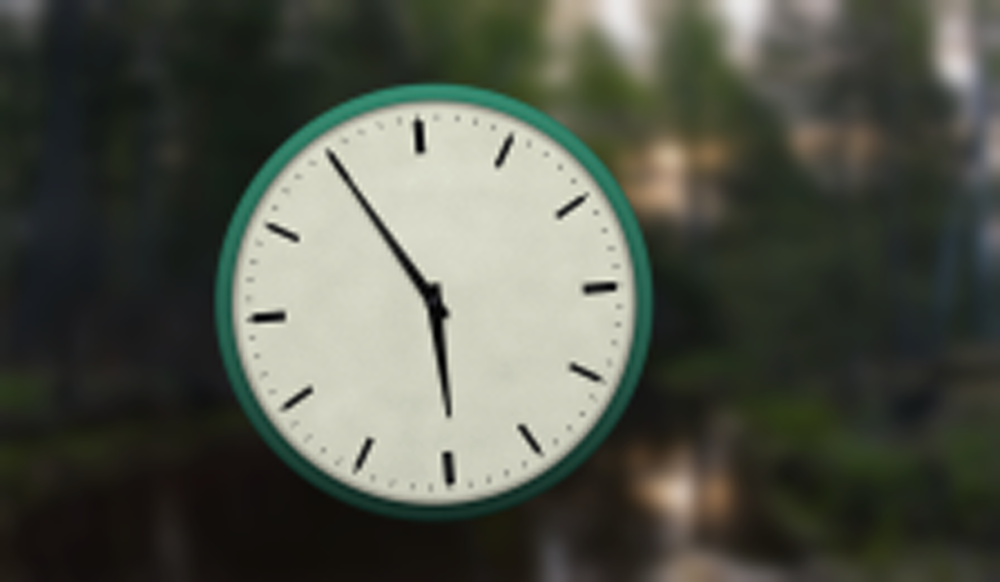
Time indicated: 5:55
